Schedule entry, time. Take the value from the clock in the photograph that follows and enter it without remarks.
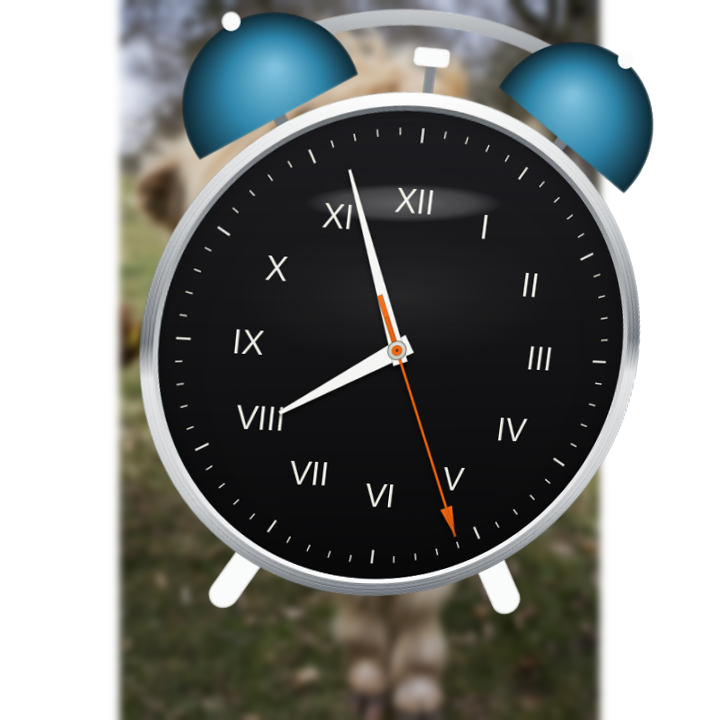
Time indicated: 7:56:26
